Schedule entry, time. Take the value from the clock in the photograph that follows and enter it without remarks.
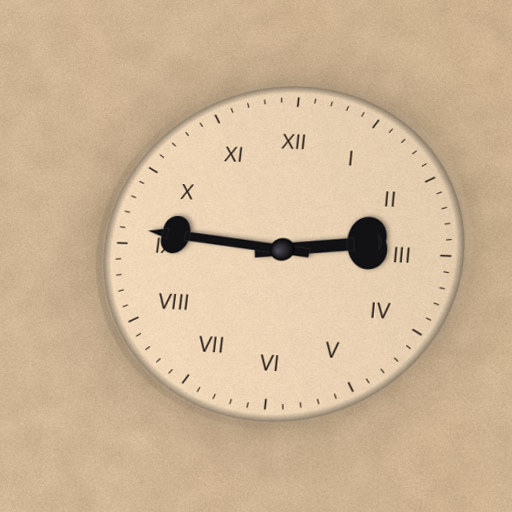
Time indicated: 2:46
